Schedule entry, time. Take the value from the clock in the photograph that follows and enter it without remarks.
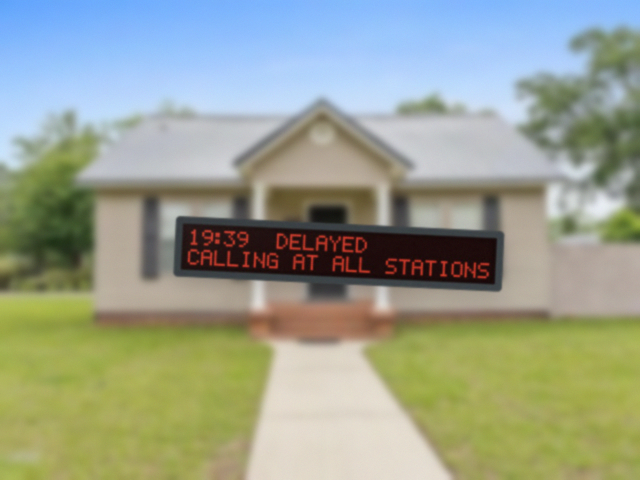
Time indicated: 19:39
